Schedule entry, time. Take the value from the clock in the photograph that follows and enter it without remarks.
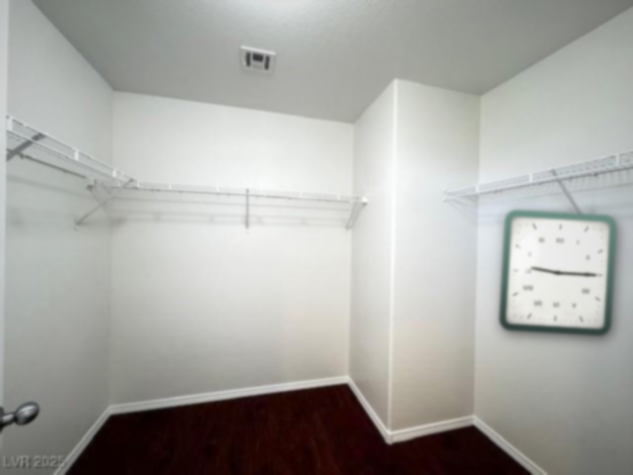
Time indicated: 9:15
